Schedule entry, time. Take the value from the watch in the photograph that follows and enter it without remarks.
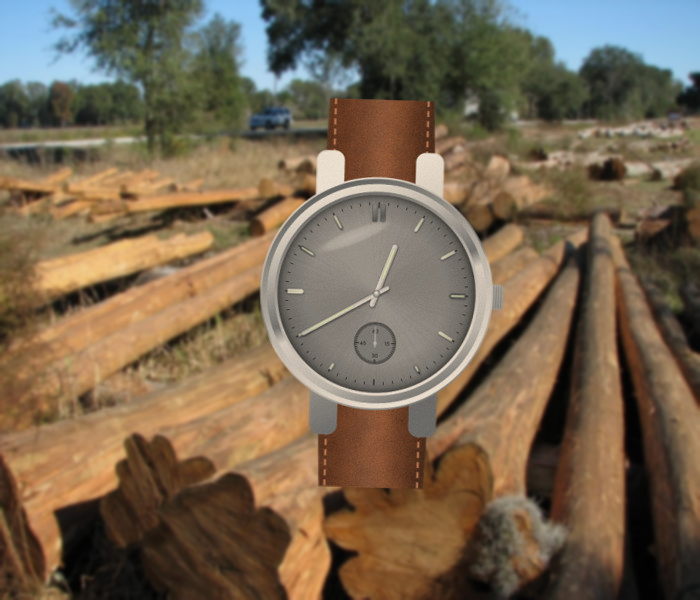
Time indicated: 12:40
